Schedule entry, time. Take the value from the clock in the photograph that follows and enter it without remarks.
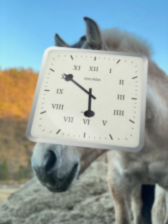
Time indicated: 5:51
